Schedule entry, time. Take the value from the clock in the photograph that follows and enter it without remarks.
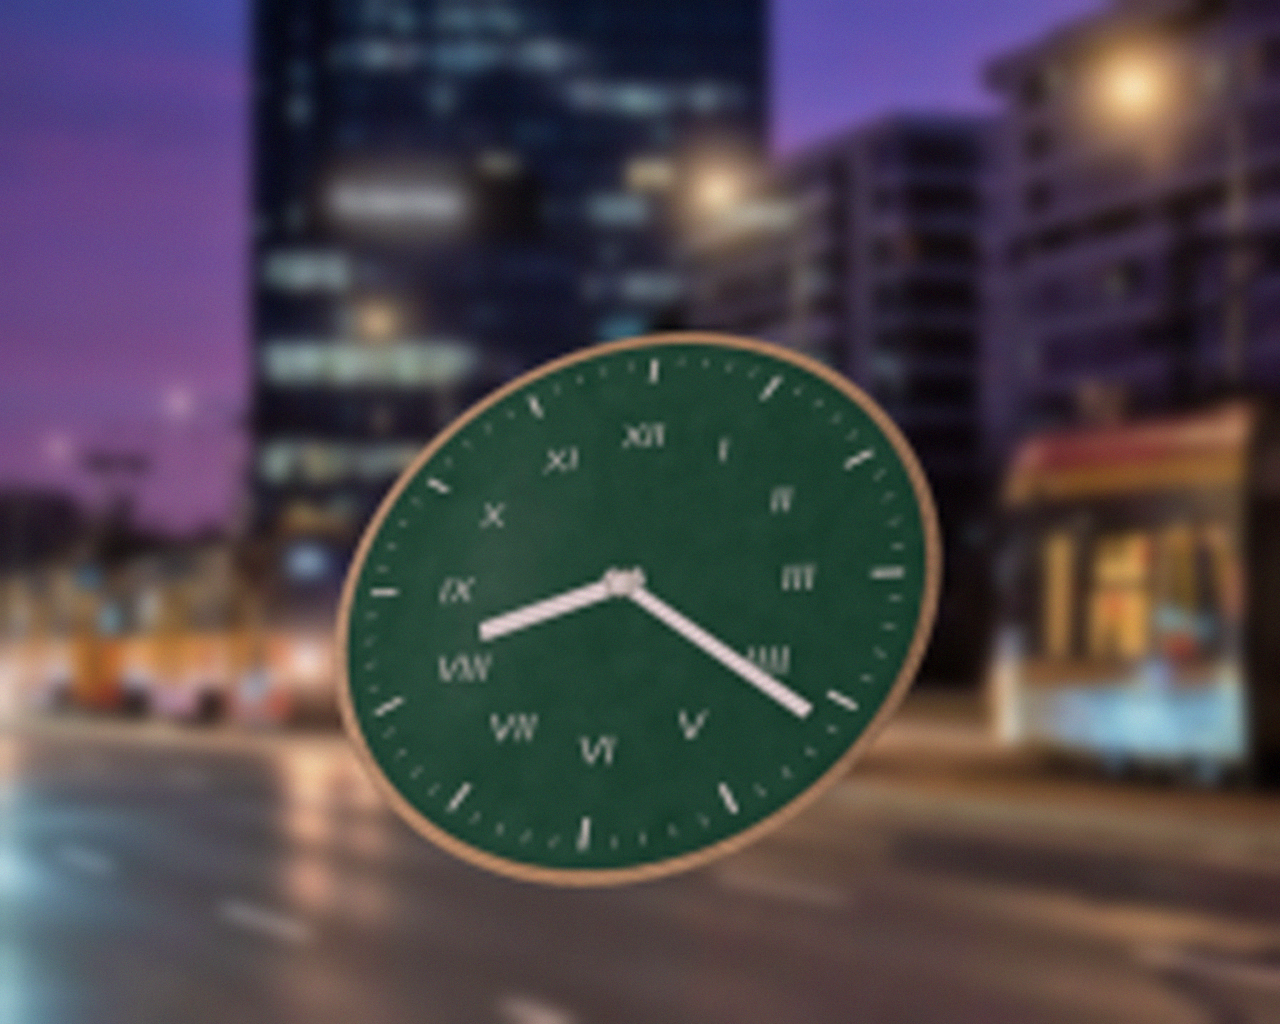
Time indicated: 8:21
